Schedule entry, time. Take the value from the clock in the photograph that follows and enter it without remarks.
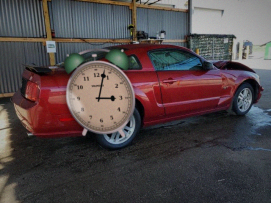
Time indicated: 3:03
